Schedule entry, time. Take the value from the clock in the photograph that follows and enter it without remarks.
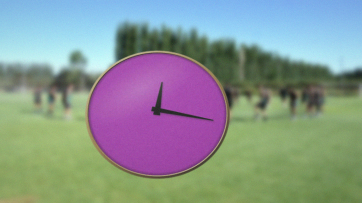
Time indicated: 12:17
